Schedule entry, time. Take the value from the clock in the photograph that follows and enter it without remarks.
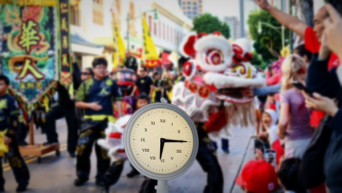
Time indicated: 6:15
